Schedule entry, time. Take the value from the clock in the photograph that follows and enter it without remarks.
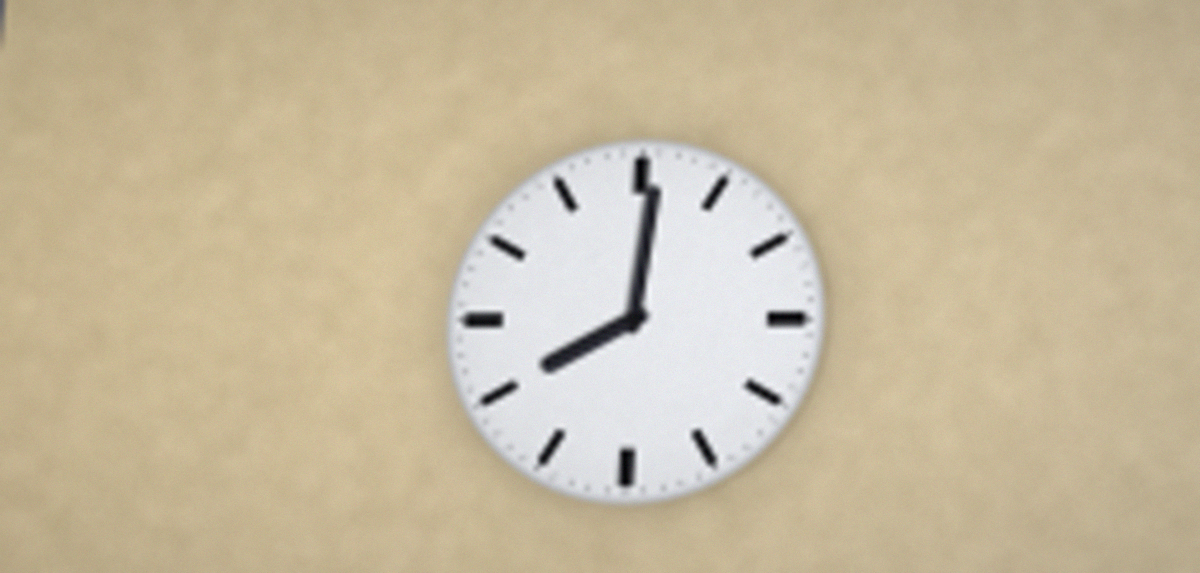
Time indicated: 8:01
